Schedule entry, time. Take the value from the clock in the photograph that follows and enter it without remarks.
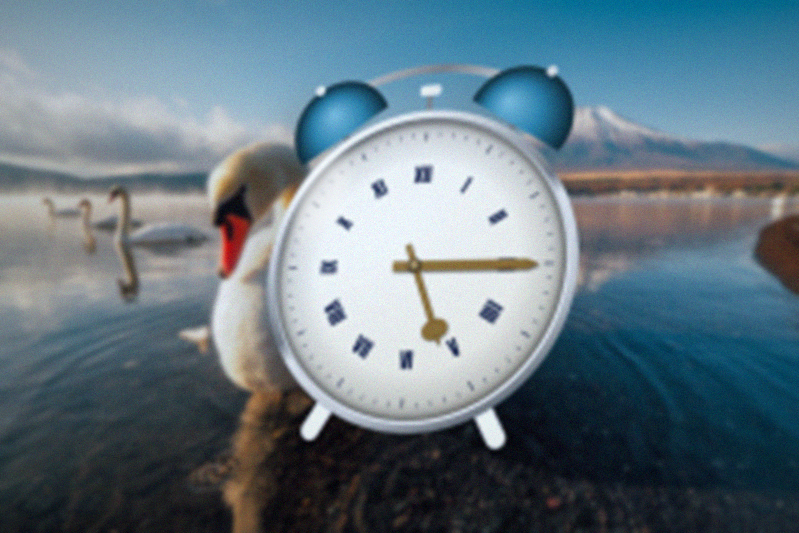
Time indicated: 5:15
